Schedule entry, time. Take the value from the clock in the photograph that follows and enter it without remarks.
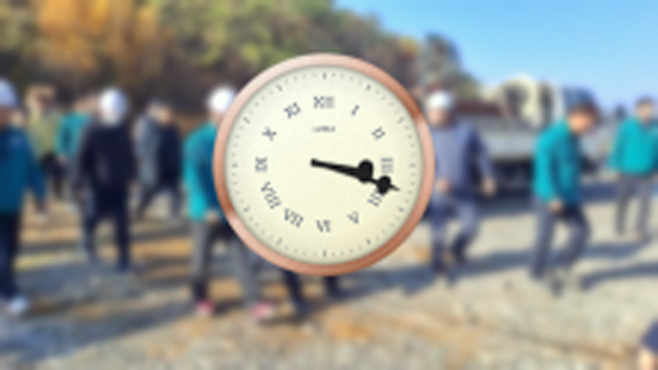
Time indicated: 3:18
